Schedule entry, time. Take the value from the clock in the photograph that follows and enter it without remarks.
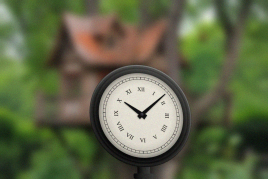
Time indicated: 10:08
